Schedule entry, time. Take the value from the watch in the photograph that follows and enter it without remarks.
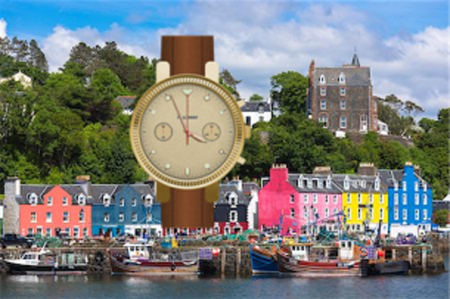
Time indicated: 3:56
